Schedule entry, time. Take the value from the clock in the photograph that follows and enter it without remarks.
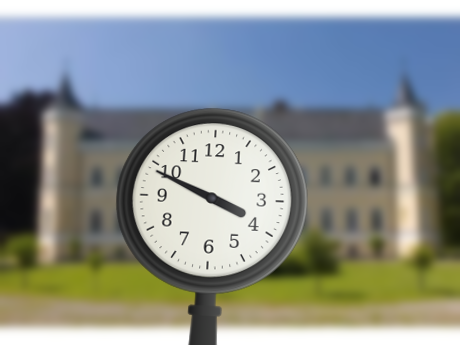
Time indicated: 3:49
